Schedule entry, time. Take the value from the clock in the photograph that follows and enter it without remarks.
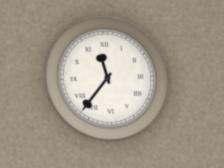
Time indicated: 11:37
